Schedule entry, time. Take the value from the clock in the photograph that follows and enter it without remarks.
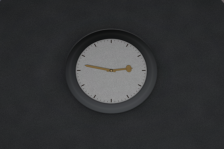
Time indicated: 2:47
